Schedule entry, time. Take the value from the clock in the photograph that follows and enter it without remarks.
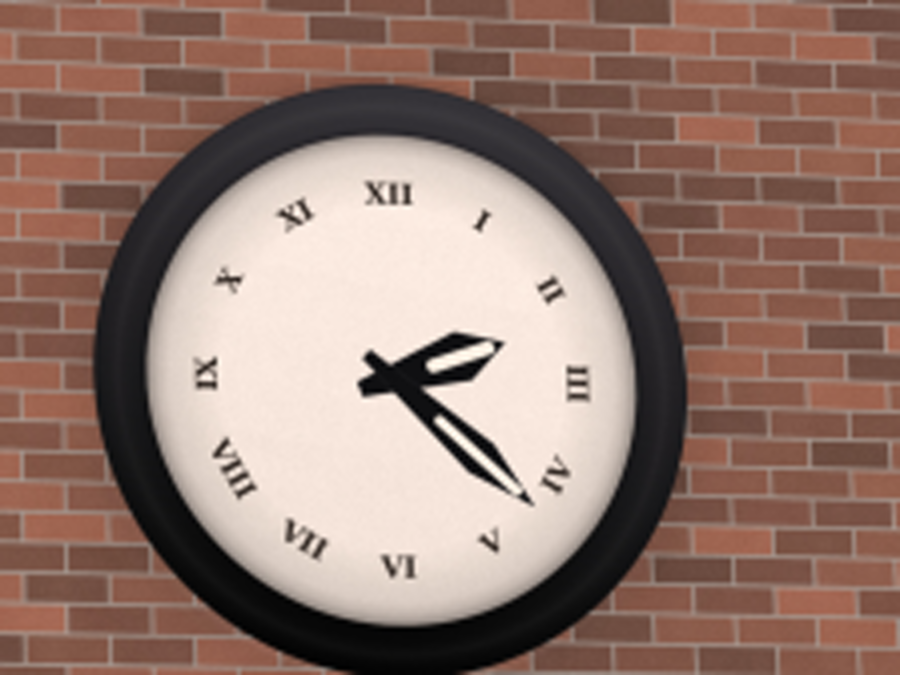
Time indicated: 2:22
